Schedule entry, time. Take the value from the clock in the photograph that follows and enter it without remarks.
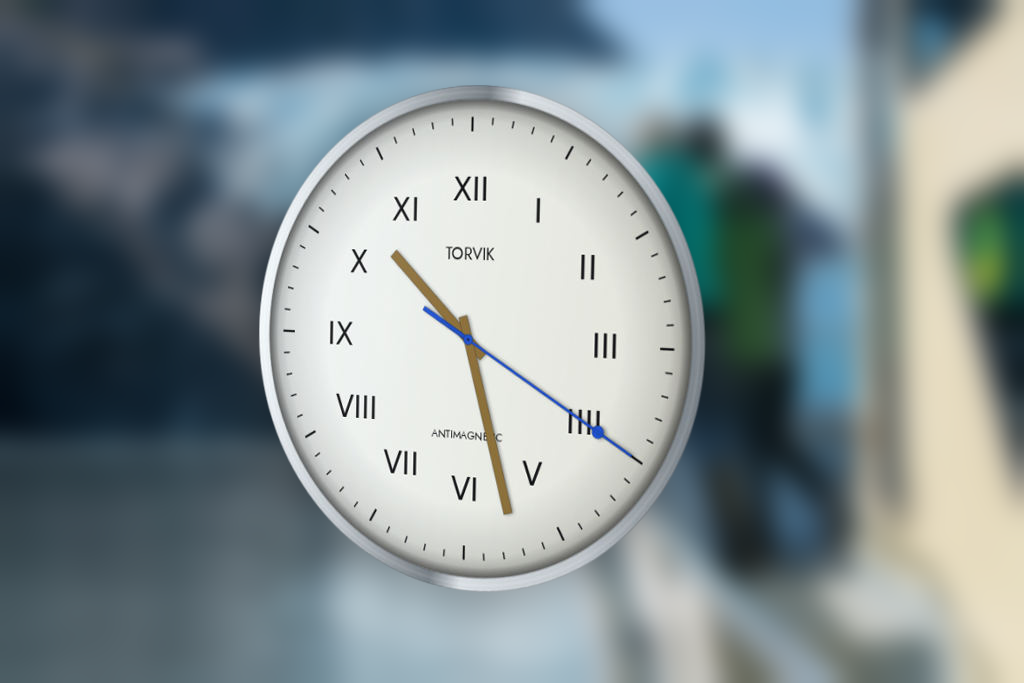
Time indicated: 10:27:20
